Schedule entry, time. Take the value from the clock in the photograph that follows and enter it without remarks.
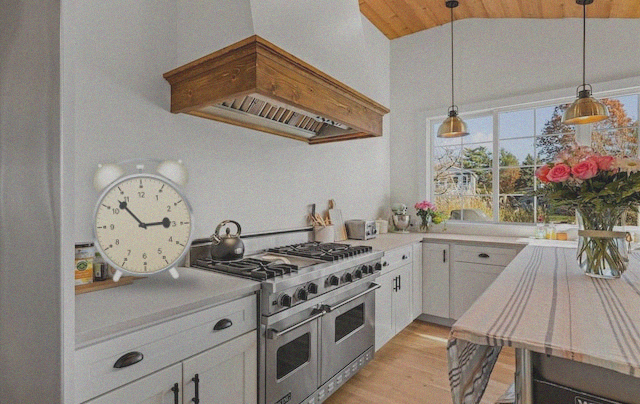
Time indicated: 2:53
